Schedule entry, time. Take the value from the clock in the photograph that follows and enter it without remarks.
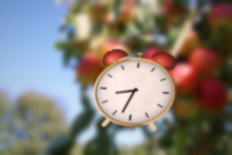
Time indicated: 8:33
